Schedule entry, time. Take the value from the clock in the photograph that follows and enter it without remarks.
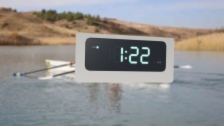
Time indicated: 1:22
